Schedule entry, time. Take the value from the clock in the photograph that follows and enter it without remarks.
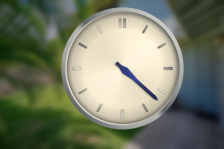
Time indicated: 4:22
